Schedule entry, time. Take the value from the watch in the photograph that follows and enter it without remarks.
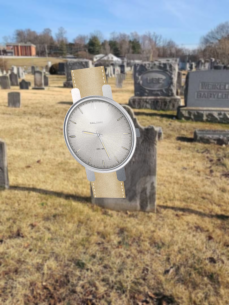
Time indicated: 9:27
